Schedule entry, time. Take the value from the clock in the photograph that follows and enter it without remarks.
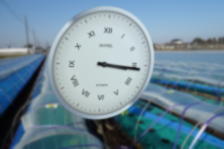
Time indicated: 3:16
